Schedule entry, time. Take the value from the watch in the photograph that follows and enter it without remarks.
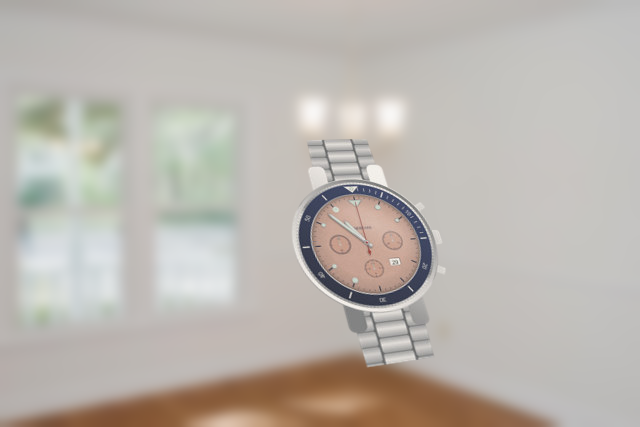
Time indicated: 10:53
